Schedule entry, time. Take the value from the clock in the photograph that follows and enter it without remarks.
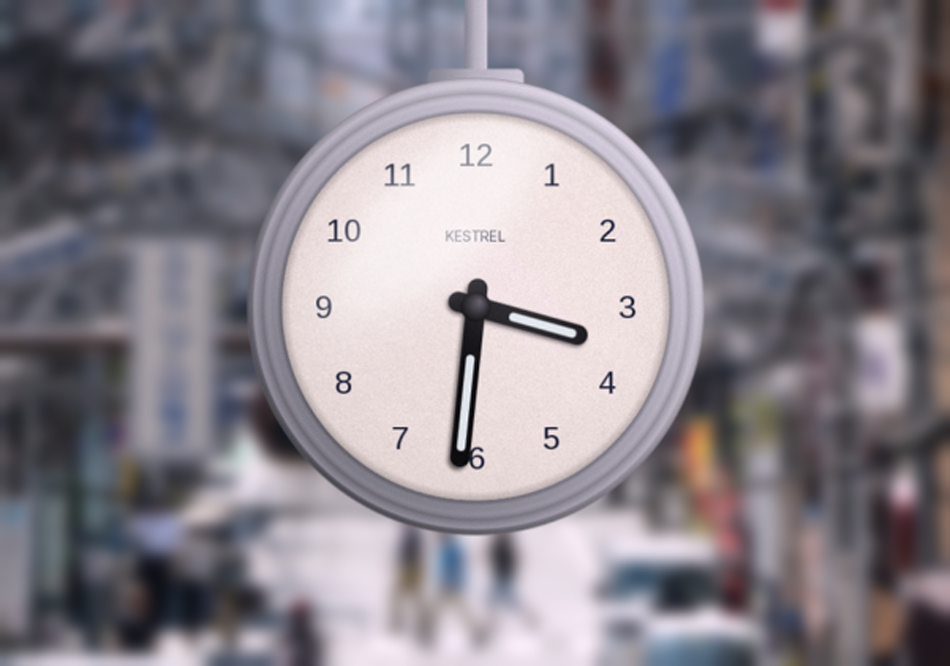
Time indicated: 3:31
